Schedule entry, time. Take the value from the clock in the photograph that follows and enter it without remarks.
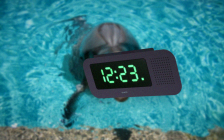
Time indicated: 12:23
